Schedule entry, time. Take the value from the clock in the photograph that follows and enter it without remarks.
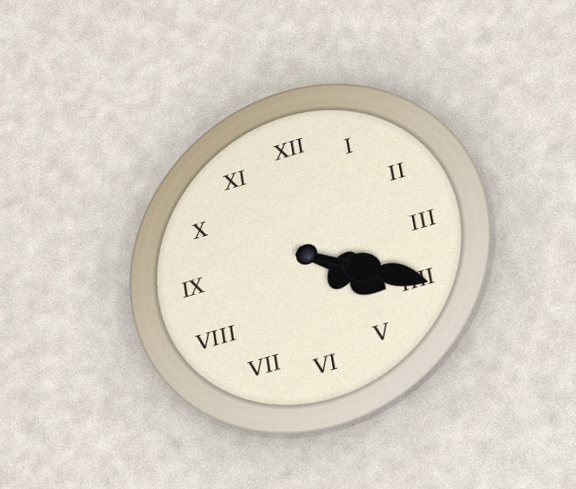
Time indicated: 4:20
